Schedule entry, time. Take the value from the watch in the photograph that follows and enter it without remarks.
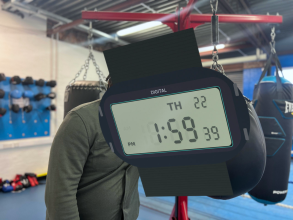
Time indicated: 1:59:39
